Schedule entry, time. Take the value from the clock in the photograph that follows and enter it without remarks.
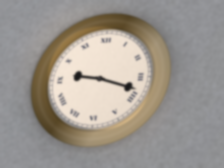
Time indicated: 9:18
